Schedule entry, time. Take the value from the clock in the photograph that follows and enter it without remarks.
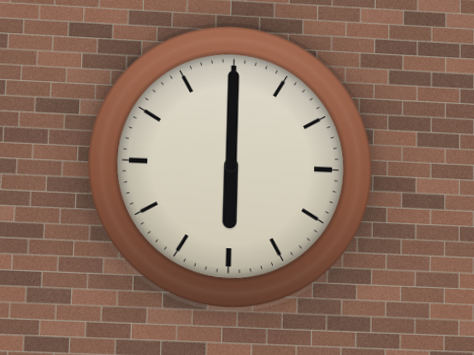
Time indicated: 6:00
